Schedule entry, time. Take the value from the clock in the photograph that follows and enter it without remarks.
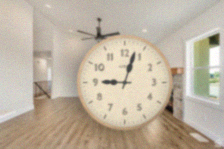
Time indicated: 9:03
